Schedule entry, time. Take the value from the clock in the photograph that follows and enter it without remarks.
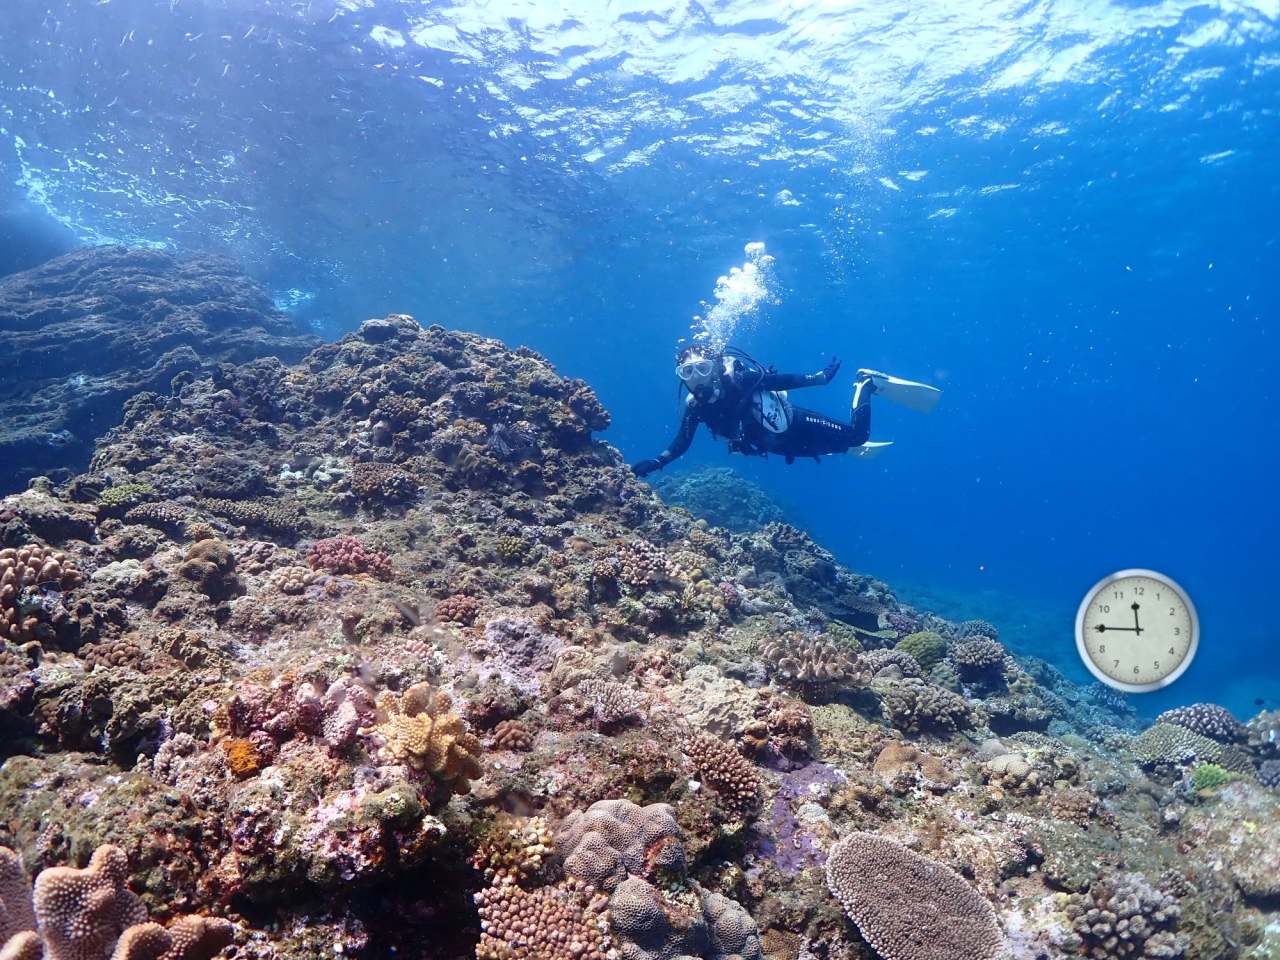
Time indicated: 11:45
